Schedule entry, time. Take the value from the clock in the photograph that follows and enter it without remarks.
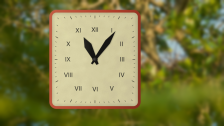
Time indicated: 11:06
